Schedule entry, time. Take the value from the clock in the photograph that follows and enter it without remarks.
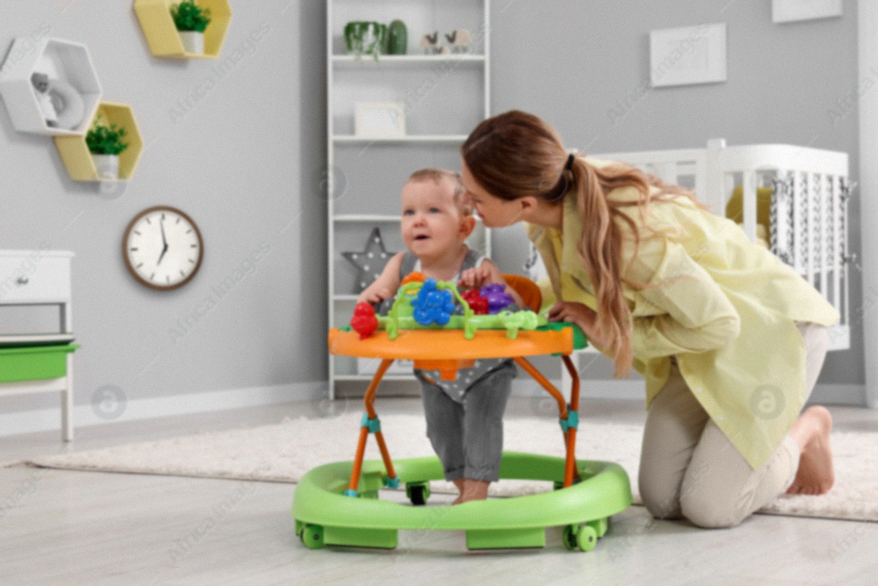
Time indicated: 6:59
